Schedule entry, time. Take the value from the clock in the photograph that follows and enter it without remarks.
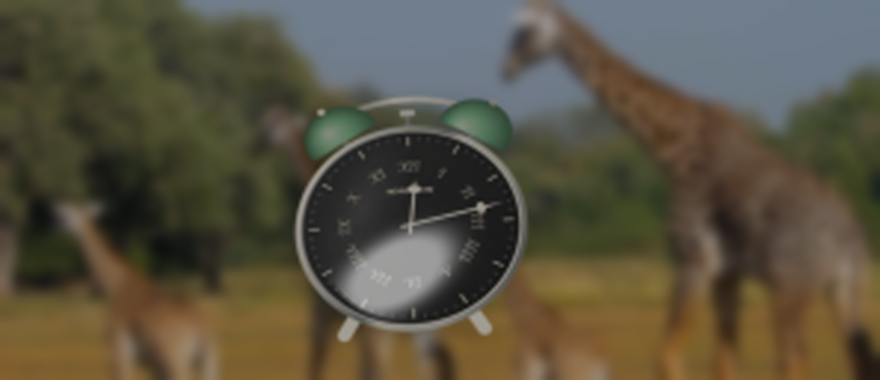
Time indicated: 12:13
